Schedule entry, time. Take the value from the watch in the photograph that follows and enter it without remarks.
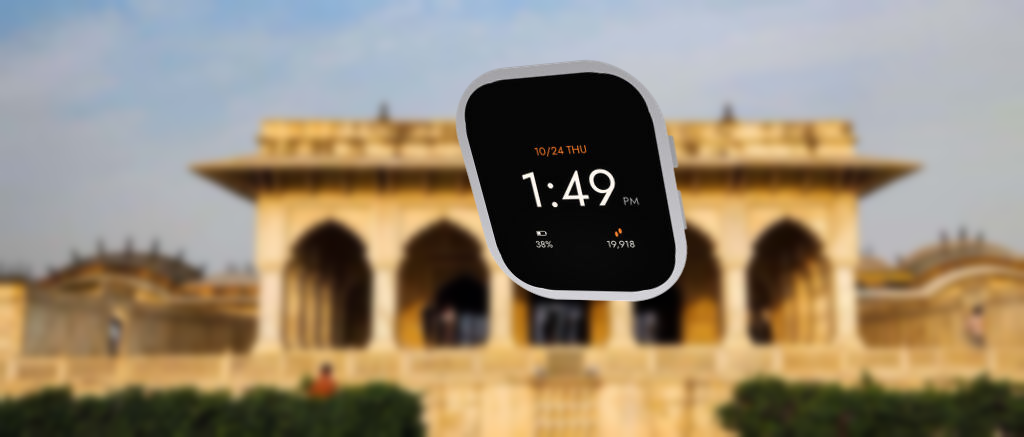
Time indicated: 1:49
